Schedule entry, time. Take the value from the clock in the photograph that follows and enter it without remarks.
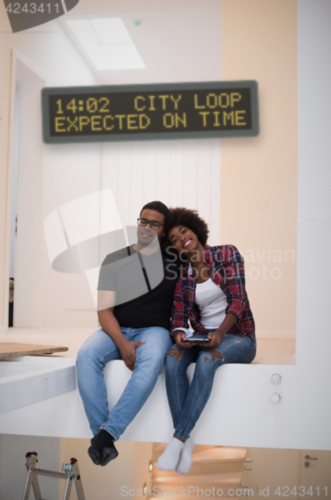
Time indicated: 14:02
